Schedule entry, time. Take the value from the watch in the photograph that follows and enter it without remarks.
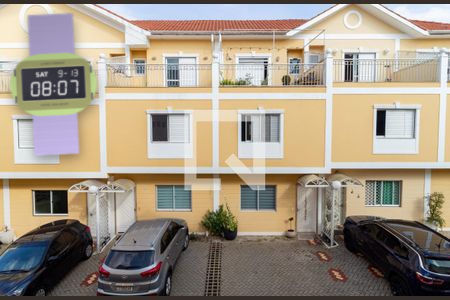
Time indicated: 8:07
